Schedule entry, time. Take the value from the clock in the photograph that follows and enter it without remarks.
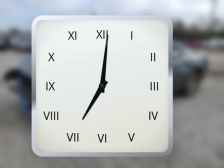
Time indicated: 7:01
